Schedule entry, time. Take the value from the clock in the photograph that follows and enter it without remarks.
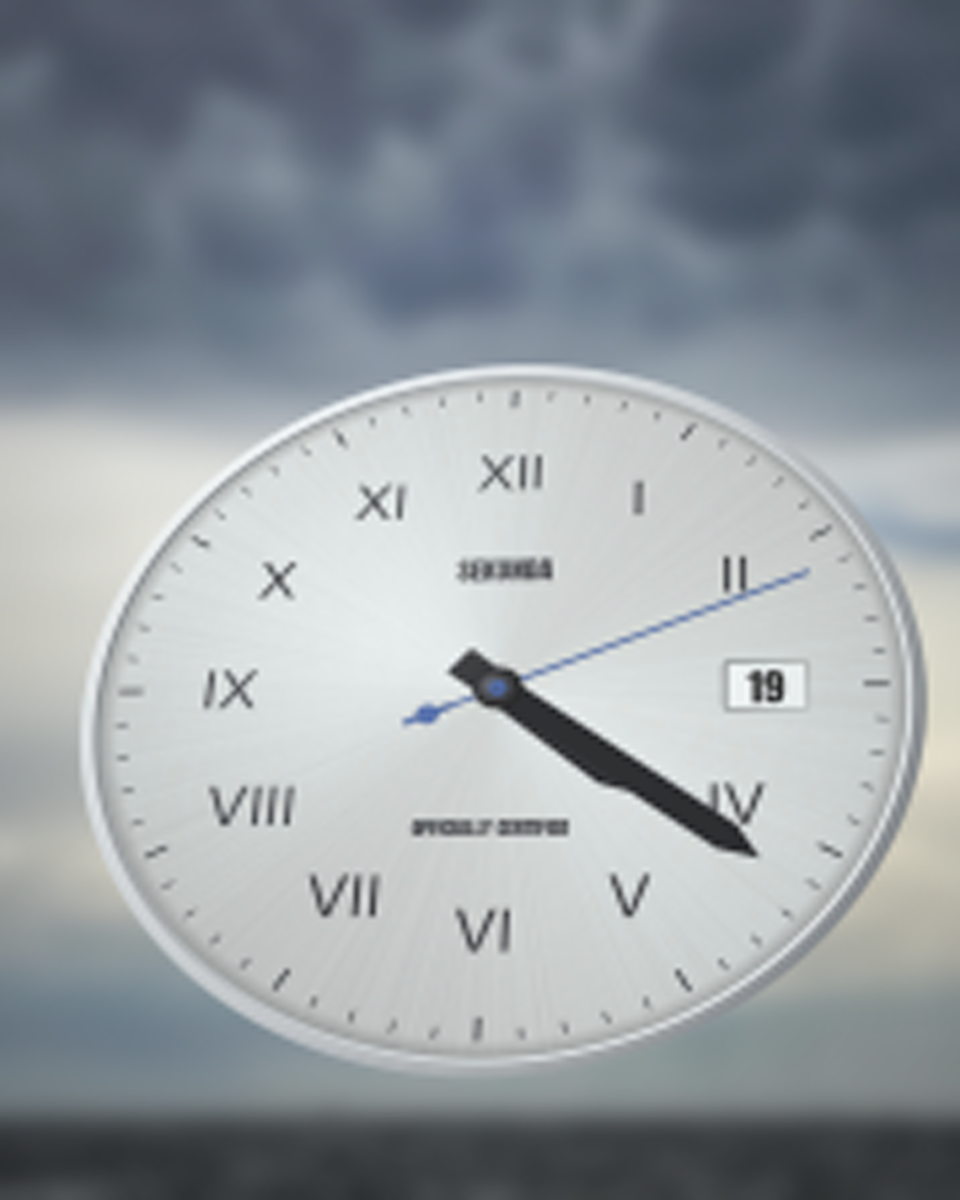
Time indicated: 4:21:11
